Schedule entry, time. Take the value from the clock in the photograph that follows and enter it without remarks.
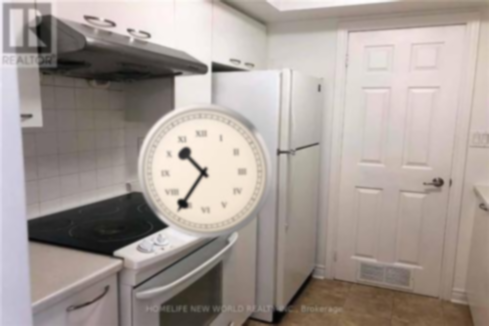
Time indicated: 10:36
